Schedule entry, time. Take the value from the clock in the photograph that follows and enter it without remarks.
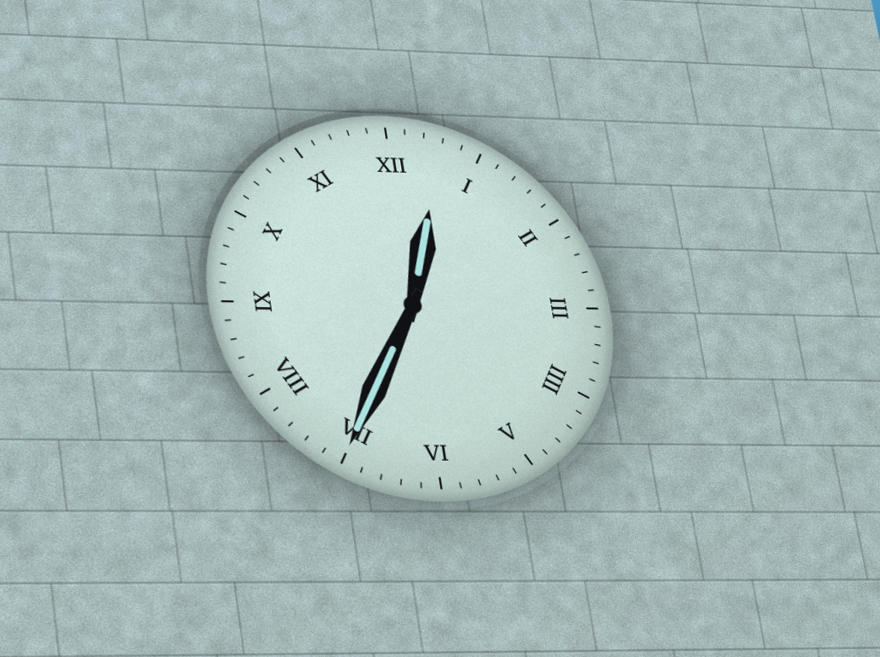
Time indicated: 12:35
